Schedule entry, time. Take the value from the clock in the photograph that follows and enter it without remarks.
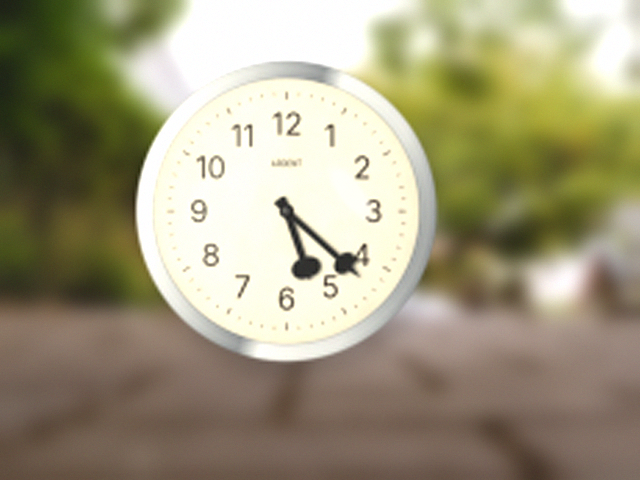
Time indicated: 5:22
